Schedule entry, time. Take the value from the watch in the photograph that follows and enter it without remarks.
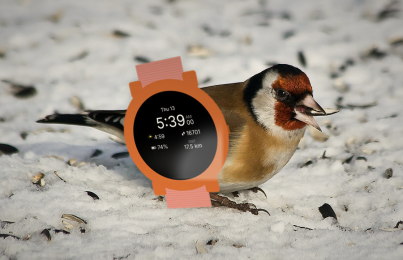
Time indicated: 5:39
